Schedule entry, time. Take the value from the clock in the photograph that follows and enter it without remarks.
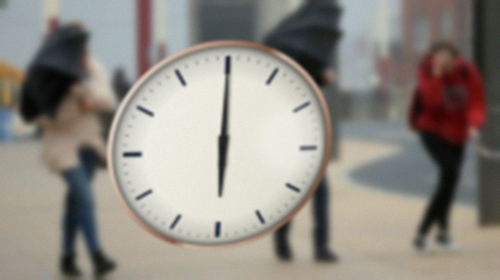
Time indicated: 6:00
